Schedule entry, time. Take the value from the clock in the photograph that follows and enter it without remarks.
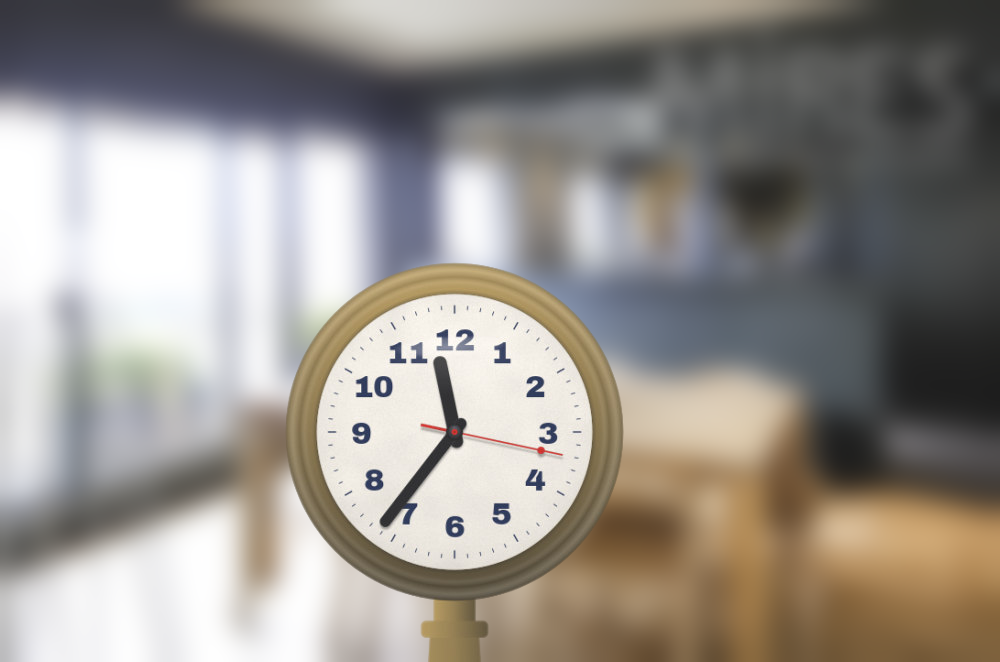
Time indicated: 11:36:17
